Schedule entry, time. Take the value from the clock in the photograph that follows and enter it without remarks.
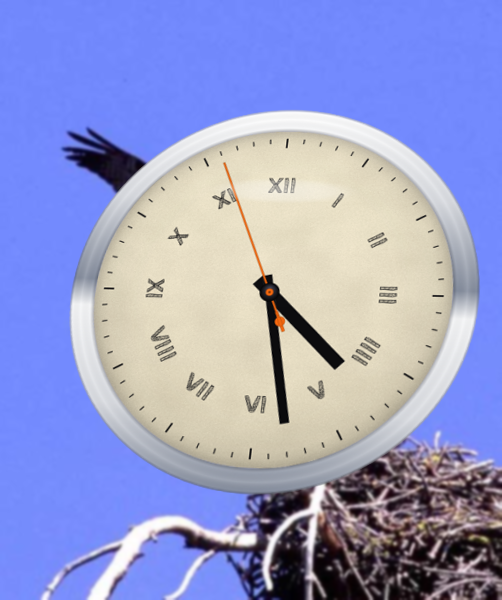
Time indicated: 4:27:56
